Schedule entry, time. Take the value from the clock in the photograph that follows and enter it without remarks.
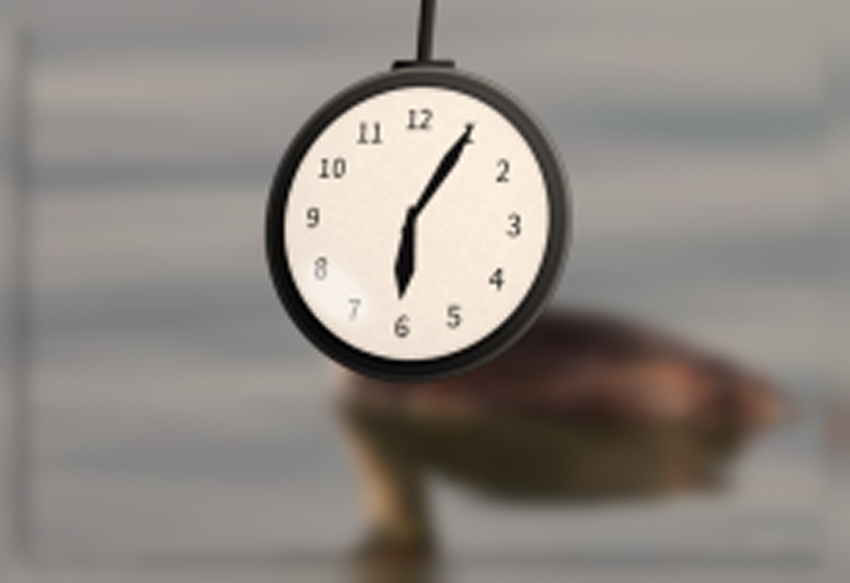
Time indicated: 6:05
